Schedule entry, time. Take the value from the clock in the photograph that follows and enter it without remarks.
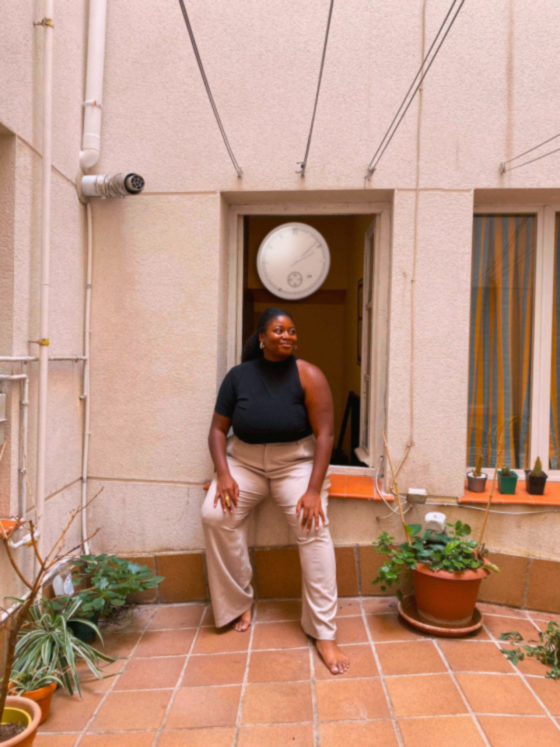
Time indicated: 2:08
